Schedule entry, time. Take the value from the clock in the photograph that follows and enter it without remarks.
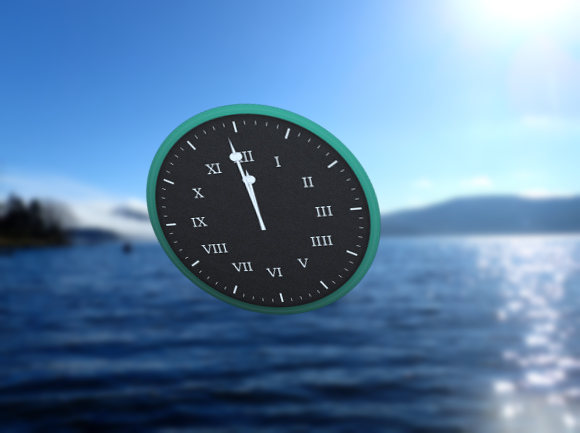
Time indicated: 11:59
